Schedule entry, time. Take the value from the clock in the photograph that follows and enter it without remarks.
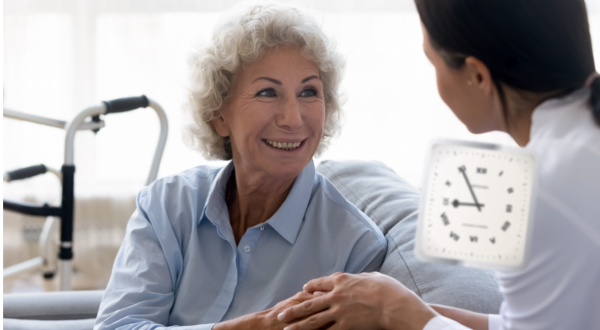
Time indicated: 8:55
